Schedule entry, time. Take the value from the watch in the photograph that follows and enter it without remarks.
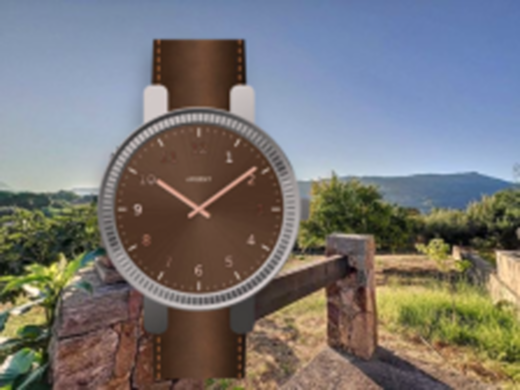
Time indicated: 10:09
